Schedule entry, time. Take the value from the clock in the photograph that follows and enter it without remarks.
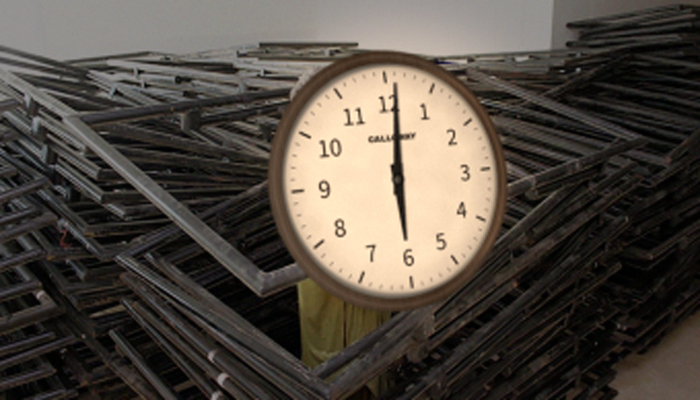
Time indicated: 6:01
